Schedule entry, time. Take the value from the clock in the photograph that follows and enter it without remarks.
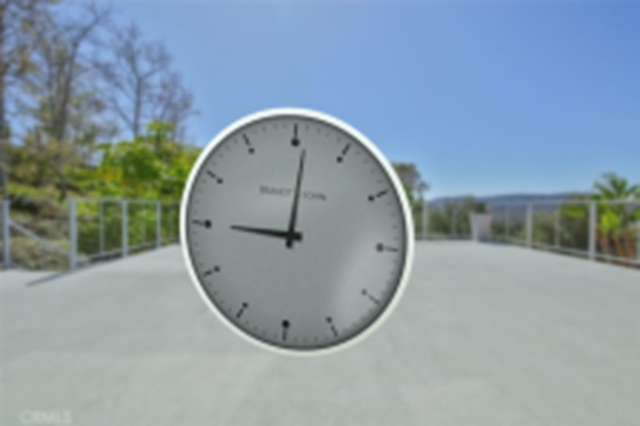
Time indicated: 9:01
